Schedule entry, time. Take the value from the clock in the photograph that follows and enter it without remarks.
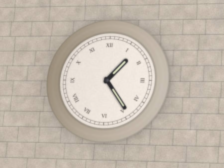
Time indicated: 1:24
